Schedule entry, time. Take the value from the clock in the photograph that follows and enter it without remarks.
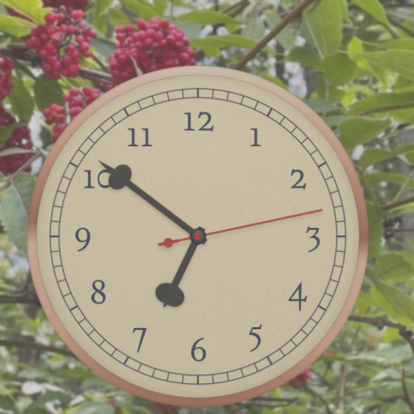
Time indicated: 6:51:13
